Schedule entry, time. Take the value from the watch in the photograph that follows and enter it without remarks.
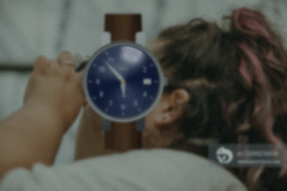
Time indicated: 5:53
